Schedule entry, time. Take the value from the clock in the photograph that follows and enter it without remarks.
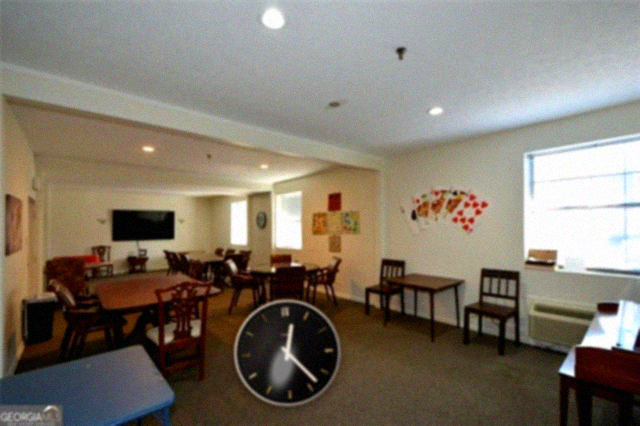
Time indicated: 12:23
